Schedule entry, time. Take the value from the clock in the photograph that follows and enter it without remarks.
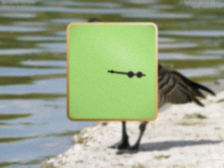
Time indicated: 3:16
